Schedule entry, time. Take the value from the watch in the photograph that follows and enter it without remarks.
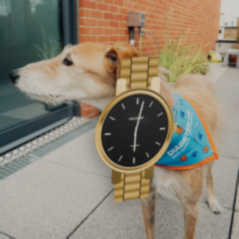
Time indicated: 6:02
